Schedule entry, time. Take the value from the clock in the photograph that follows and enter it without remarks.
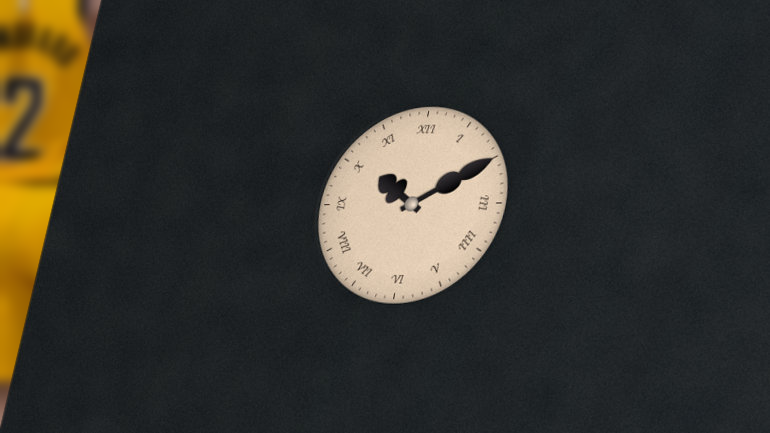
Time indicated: 10:10
